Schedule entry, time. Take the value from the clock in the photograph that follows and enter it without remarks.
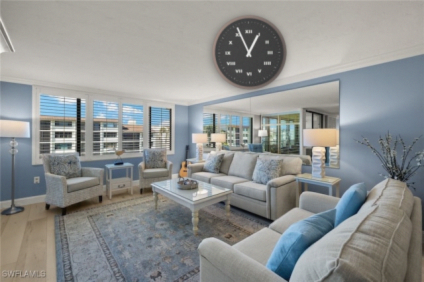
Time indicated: 12:56
